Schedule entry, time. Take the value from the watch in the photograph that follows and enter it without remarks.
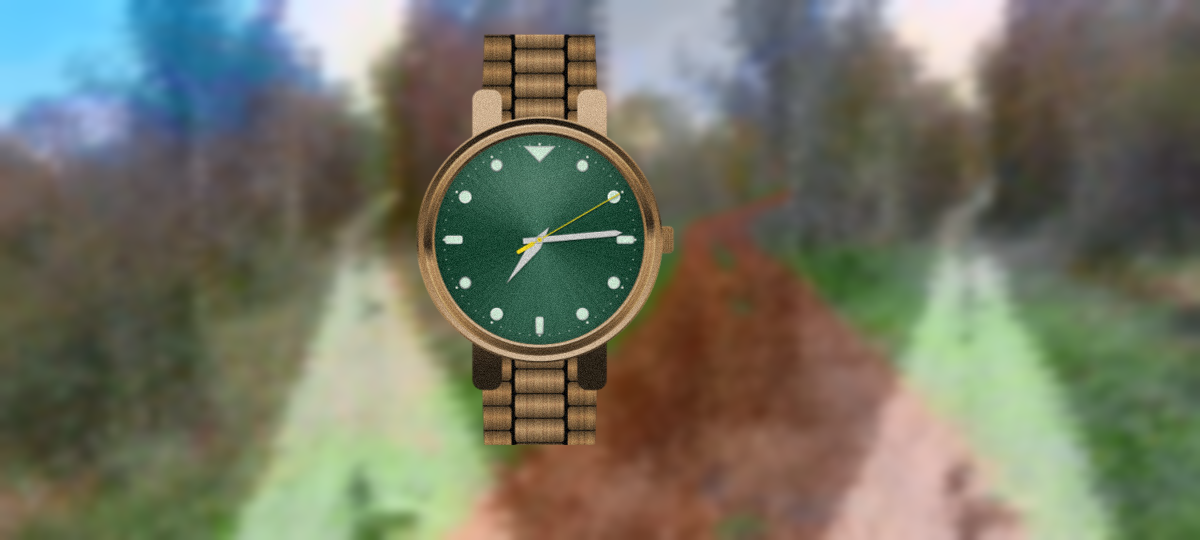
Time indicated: 7:14:10
